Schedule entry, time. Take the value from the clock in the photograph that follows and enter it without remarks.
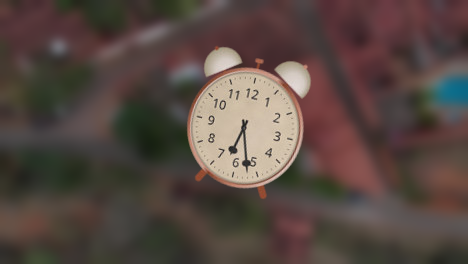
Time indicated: 6:27
